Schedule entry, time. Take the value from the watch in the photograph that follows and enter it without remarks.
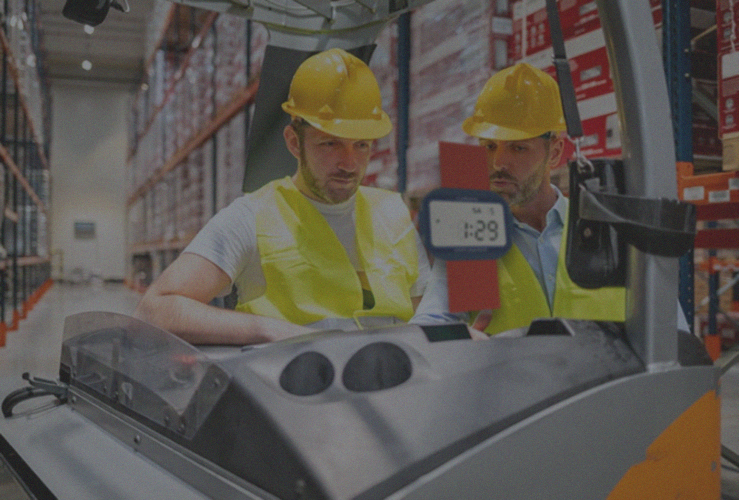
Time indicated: 1:29
